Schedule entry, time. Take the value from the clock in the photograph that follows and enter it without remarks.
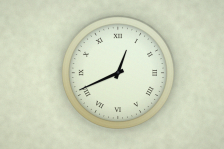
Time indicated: 12:41
